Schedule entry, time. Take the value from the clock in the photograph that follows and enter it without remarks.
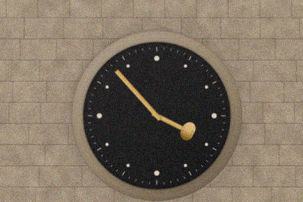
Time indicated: 3:53
